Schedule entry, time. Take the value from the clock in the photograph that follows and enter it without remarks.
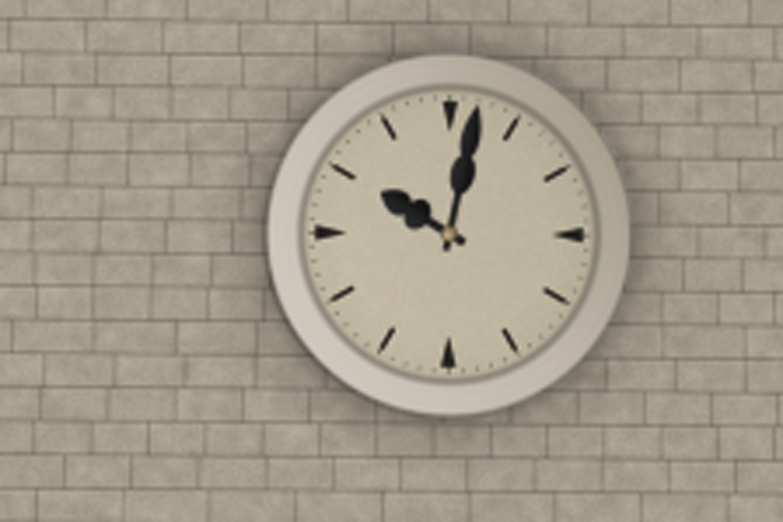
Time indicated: 10:02
